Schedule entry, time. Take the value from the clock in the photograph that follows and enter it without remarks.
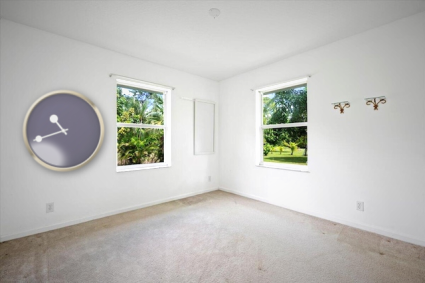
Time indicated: 10:42
